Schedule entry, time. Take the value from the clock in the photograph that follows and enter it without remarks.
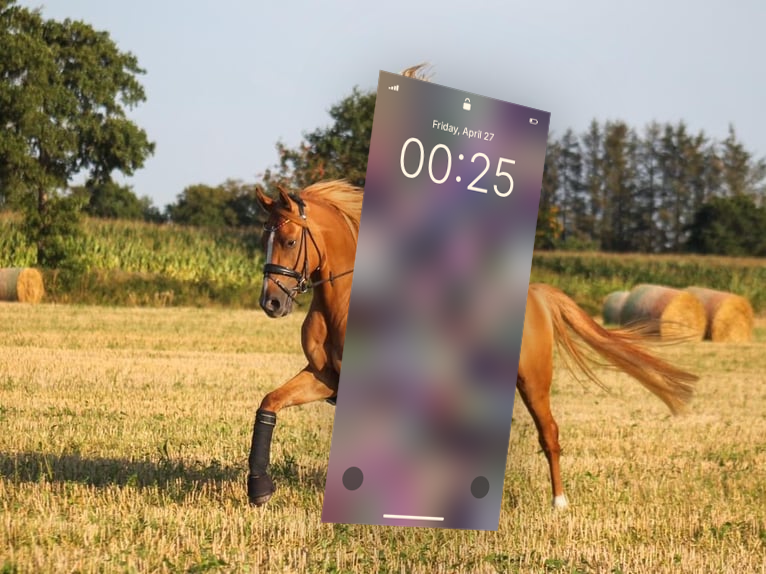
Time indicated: 0:25
